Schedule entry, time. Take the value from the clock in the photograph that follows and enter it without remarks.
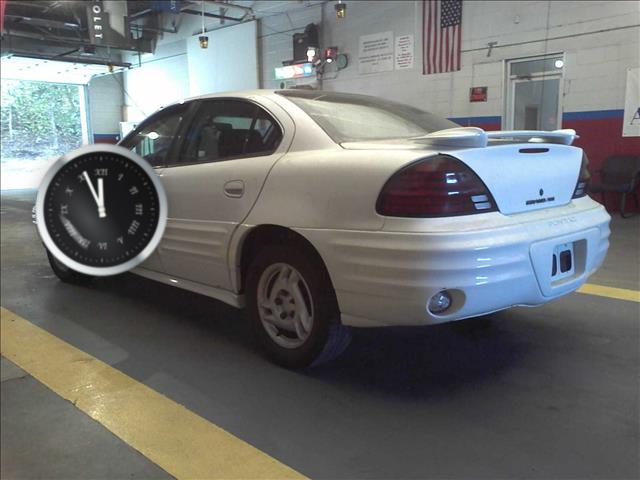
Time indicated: 11:56
